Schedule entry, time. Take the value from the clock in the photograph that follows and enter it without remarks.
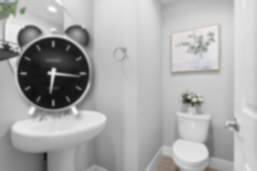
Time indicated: 6:16
